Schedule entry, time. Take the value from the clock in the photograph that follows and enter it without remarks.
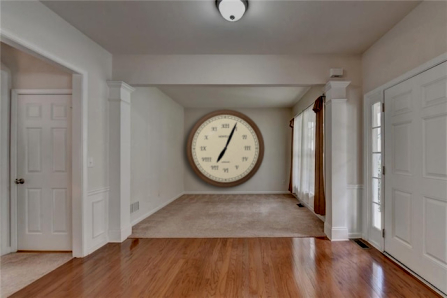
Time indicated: 7:04
